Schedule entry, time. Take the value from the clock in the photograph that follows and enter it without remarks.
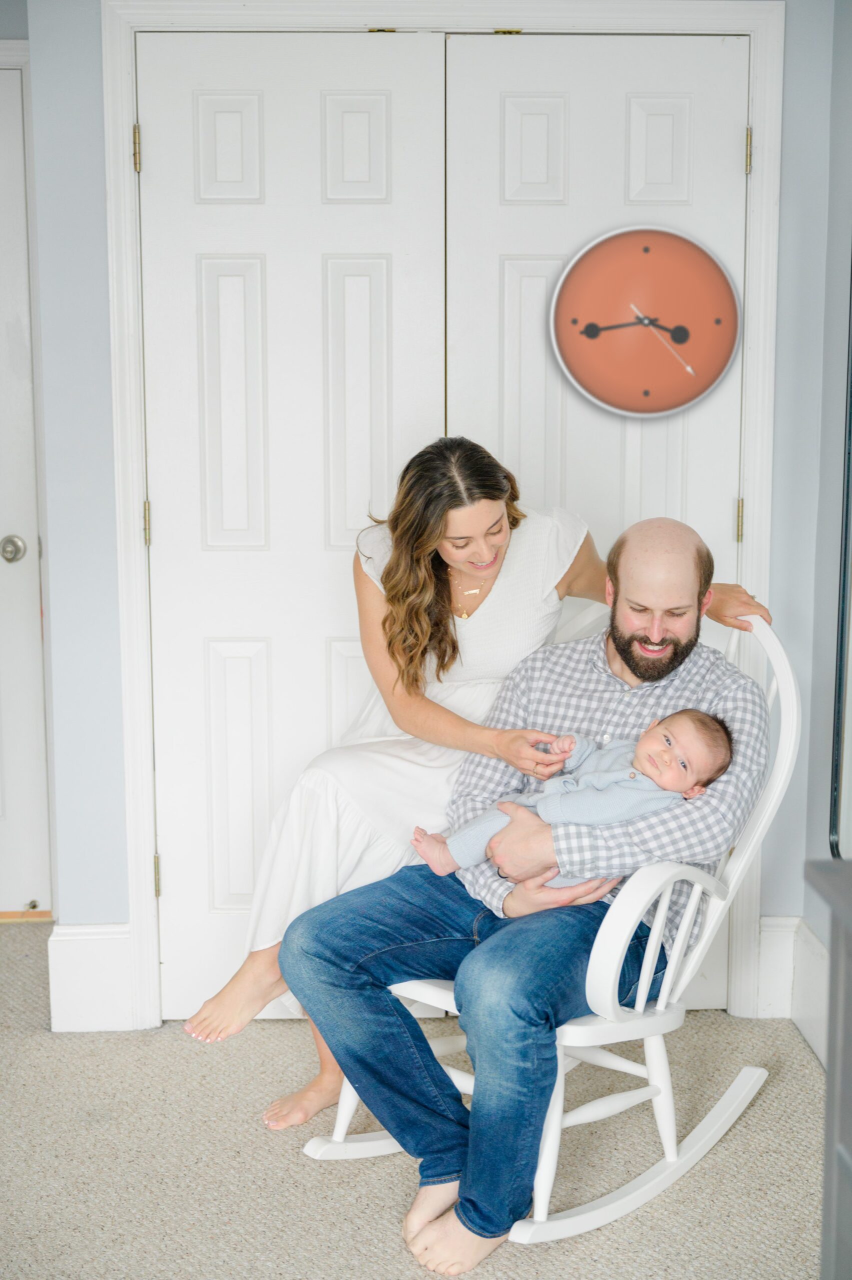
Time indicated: 3:43:23
